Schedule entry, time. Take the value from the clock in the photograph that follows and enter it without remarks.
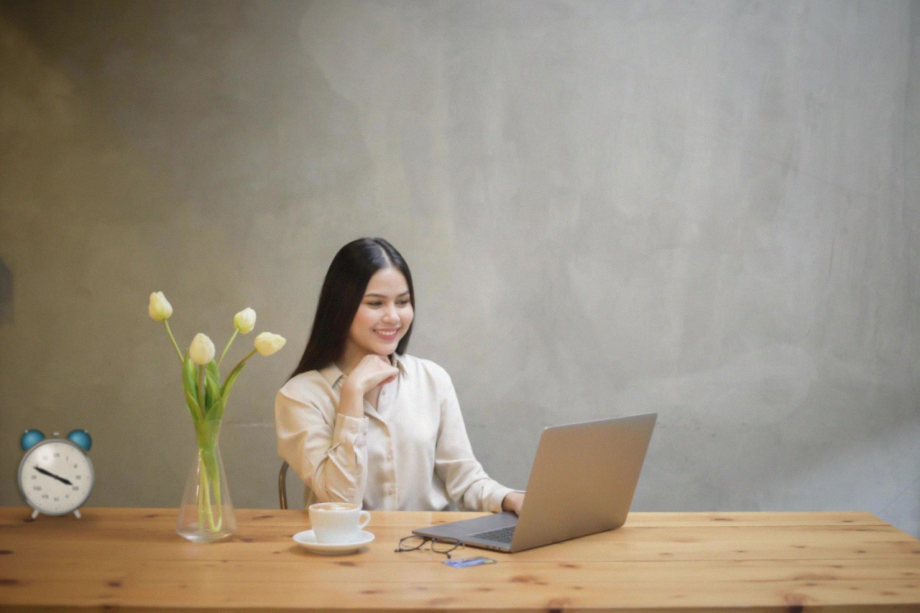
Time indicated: 3:49
